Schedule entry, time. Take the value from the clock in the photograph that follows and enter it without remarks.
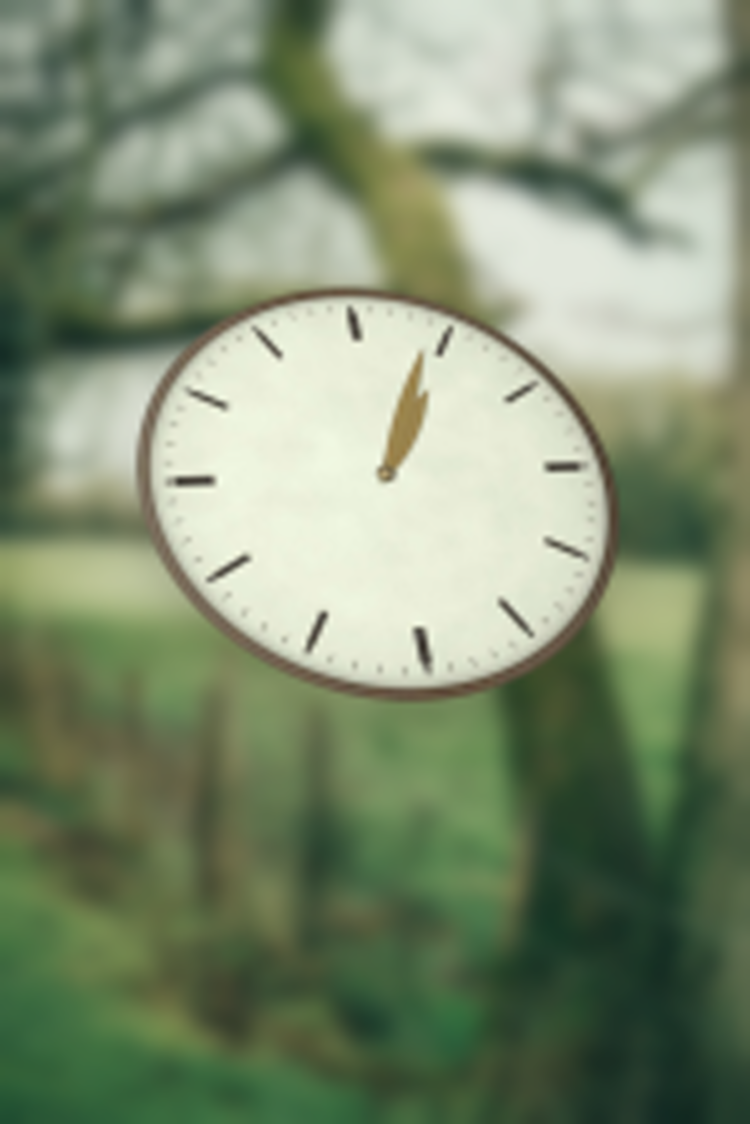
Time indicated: 1:04
